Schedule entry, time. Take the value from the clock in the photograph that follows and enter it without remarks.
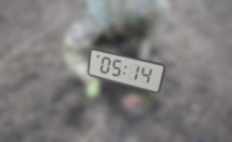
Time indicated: 5:14
